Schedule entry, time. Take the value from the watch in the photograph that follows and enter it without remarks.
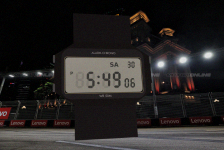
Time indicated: 5:49:06
